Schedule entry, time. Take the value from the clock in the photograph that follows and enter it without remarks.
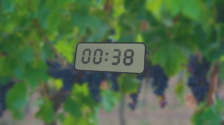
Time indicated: 0:38
